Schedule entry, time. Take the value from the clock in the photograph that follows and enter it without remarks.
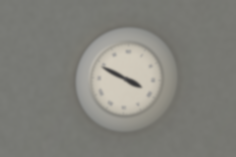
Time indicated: 3:49
